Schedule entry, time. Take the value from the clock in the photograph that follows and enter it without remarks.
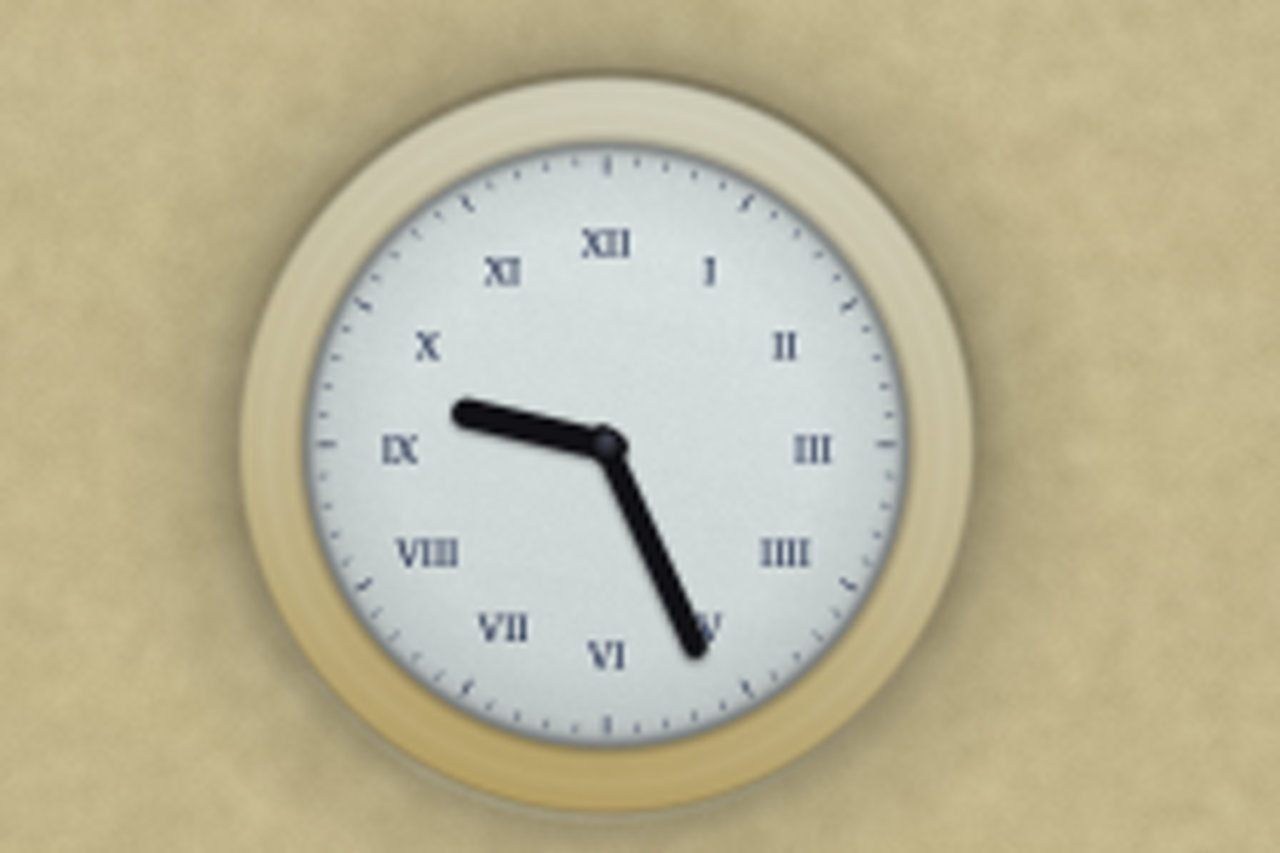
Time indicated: 9:26
